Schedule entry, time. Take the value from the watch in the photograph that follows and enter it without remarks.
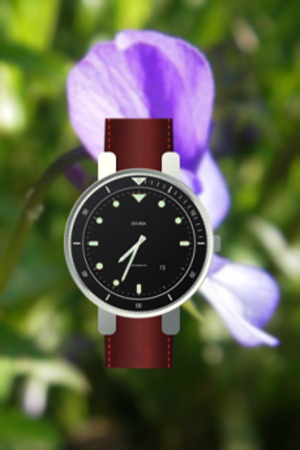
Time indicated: 7:34
